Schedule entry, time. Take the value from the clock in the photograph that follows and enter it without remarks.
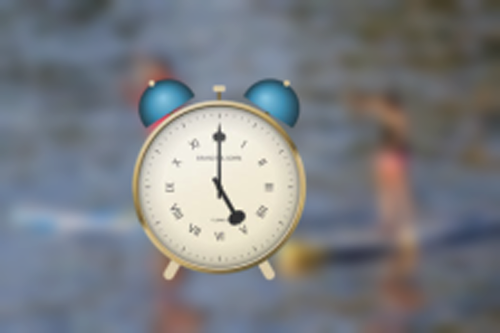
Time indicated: 5:00
